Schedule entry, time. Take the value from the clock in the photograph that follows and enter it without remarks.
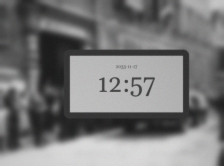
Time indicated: 12:57
